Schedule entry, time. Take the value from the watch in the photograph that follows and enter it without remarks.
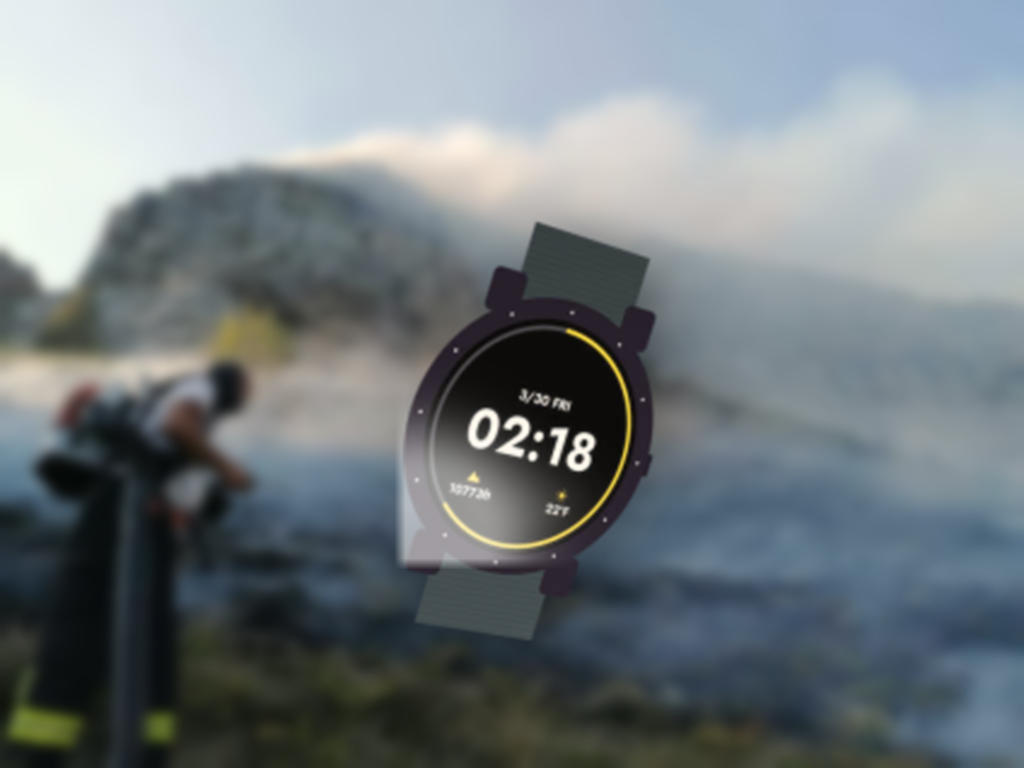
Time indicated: 2:18
